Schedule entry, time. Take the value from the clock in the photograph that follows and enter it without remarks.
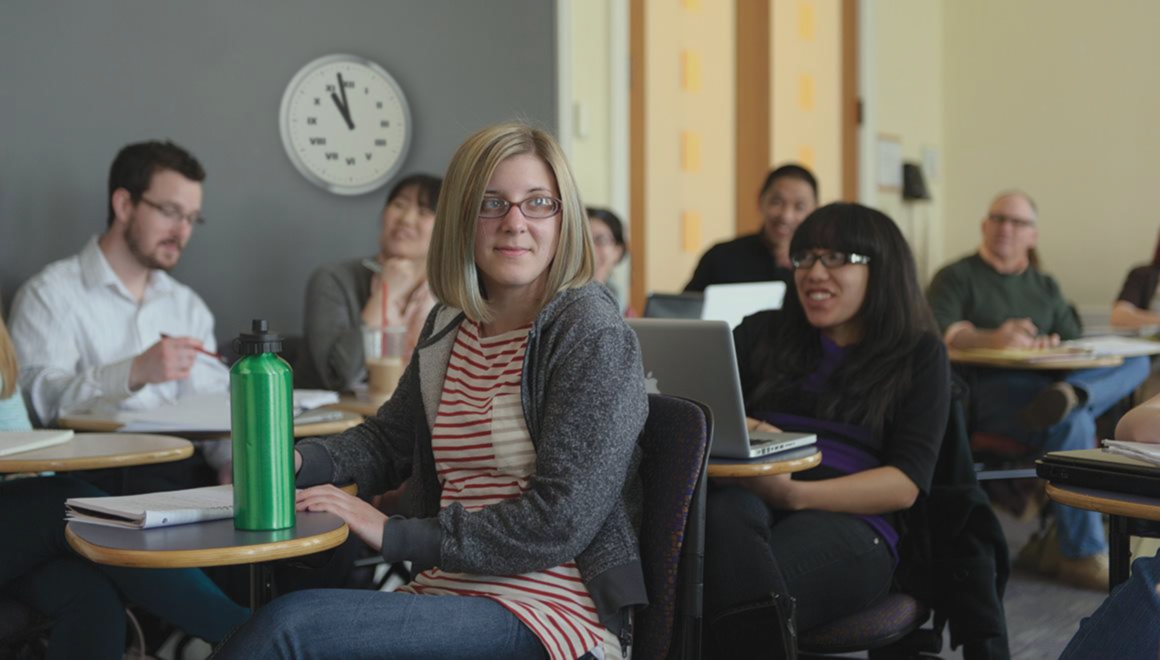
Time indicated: 10:58
